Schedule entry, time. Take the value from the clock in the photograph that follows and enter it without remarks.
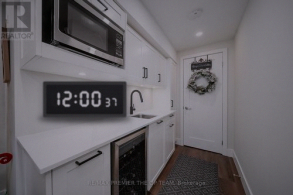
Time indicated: 12:00:37
